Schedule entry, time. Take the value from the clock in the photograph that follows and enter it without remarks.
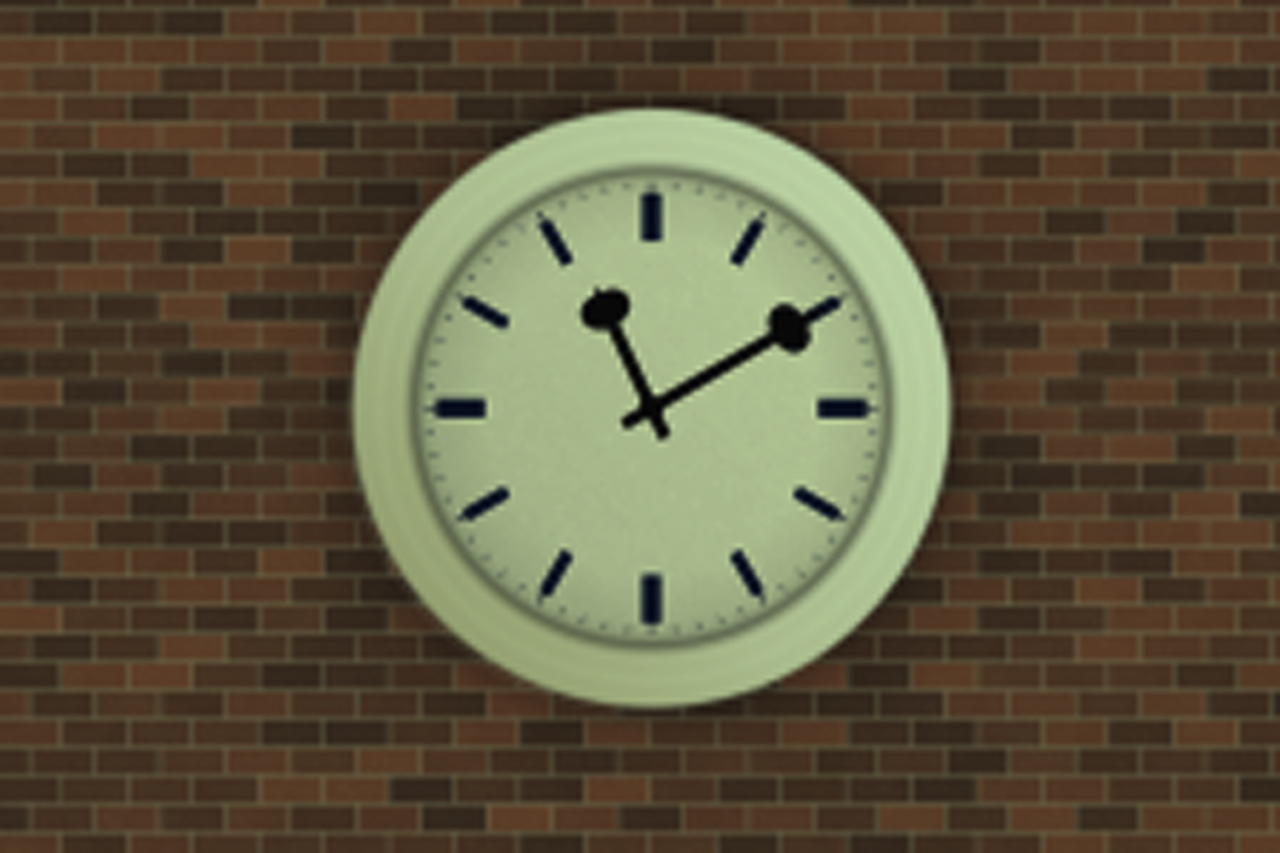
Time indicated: 11:10
